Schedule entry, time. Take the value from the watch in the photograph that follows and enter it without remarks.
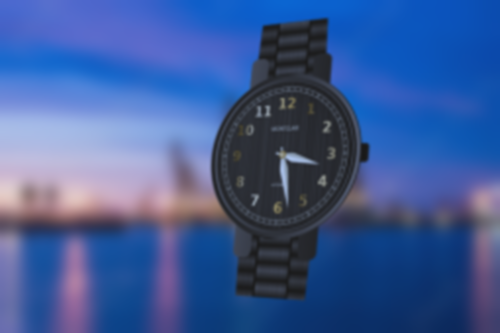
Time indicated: 3:28
